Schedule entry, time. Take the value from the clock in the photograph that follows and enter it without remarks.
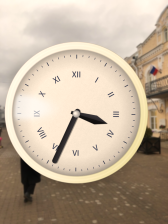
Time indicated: 3:34
